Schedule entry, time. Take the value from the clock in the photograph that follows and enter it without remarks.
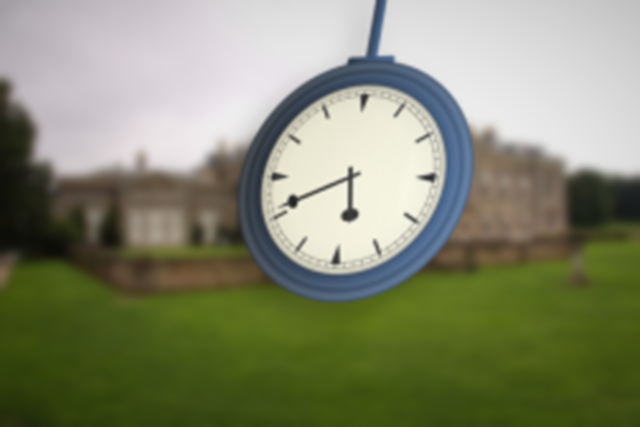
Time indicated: 5:41
